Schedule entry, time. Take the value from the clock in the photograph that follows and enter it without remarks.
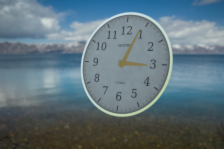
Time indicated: 3:04
